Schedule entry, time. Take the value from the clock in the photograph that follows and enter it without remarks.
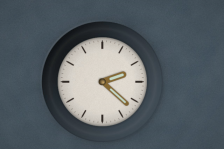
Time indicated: 2:22
